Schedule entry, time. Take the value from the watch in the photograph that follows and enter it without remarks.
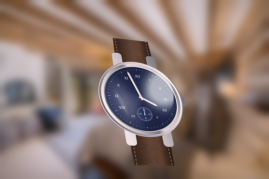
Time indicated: 3:57
